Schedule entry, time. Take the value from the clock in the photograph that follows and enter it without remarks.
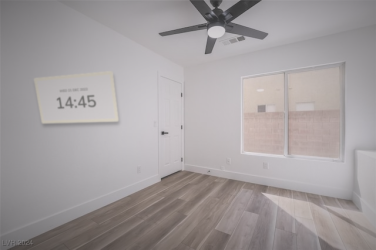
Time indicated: 14:45
